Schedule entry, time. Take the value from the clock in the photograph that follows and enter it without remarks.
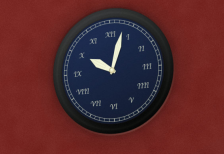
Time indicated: 10:03
